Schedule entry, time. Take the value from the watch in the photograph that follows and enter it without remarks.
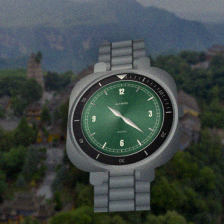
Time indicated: 10:22
